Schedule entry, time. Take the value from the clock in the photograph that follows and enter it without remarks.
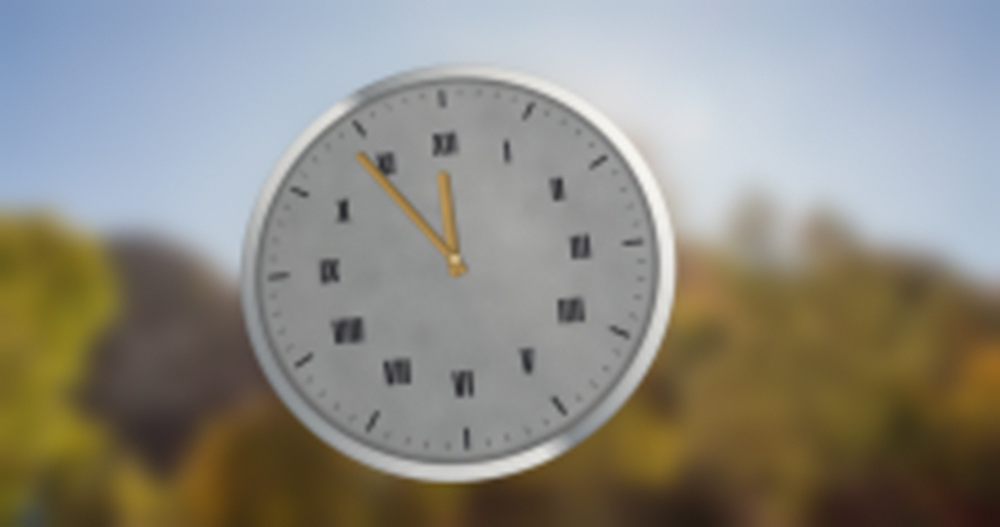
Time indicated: 11:54
